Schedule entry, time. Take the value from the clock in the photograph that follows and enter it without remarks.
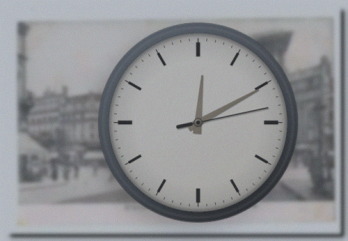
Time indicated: 12:10:13
